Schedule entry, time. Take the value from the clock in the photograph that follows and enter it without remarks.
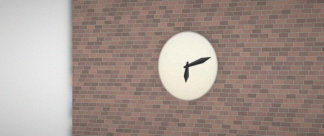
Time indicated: 6:12
